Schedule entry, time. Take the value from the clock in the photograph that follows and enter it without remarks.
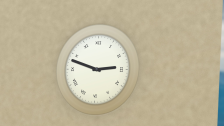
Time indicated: 2:48
